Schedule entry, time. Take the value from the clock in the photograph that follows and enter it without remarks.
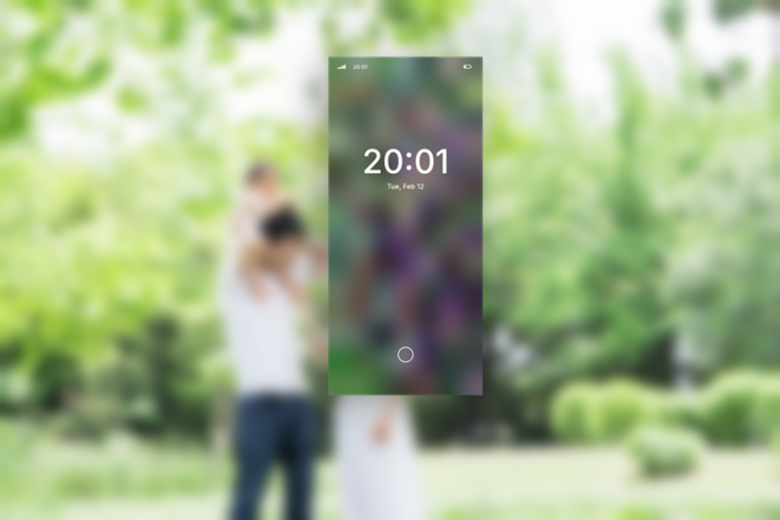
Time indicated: 20:01
